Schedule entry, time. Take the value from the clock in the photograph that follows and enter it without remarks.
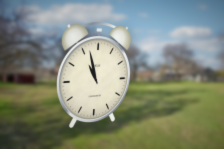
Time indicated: 10:57
